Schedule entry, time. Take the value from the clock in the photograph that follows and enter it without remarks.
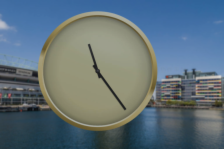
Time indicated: 11:24
